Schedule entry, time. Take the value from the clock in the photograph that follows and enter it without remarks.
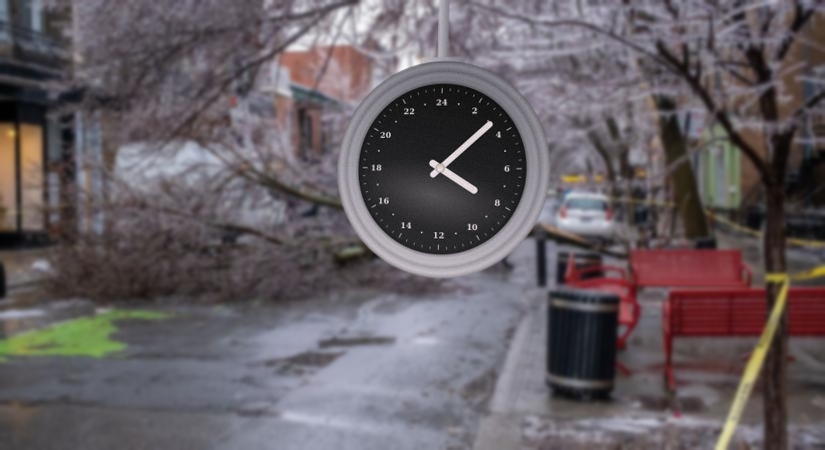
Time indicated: 8:08
